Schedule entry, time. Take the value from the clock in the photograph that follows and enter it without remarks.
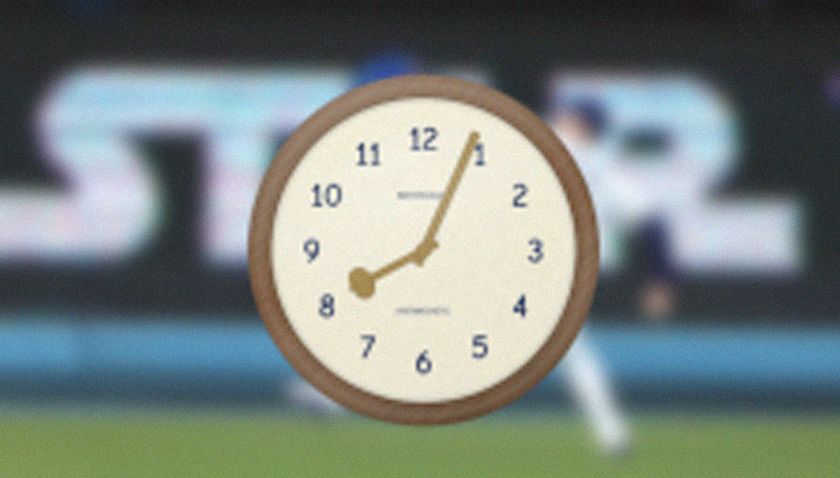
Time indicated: 8:04
